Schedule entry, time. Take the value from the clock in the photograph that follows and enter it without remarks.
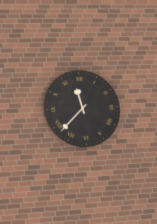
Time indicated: 11:38
